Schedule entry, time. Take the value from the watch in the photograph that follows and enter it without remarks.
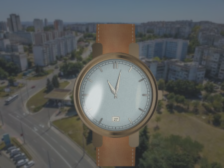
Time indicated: 11:02
